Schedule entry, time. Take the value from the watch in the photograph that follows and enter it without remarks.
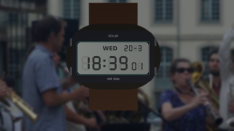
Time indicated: 18:39:01
